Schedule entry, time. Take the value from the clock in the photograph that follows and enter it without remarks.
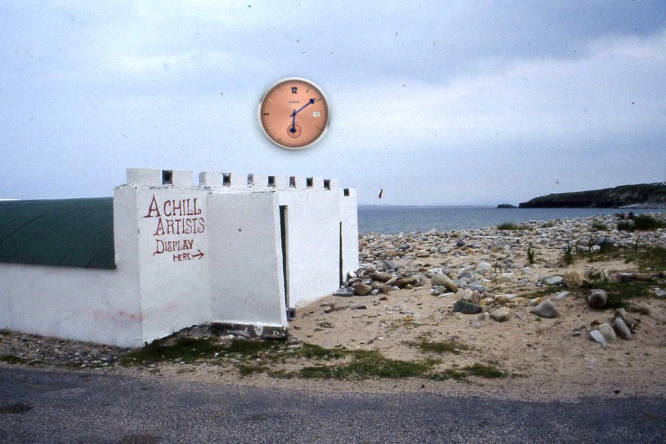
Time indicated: 6:09
